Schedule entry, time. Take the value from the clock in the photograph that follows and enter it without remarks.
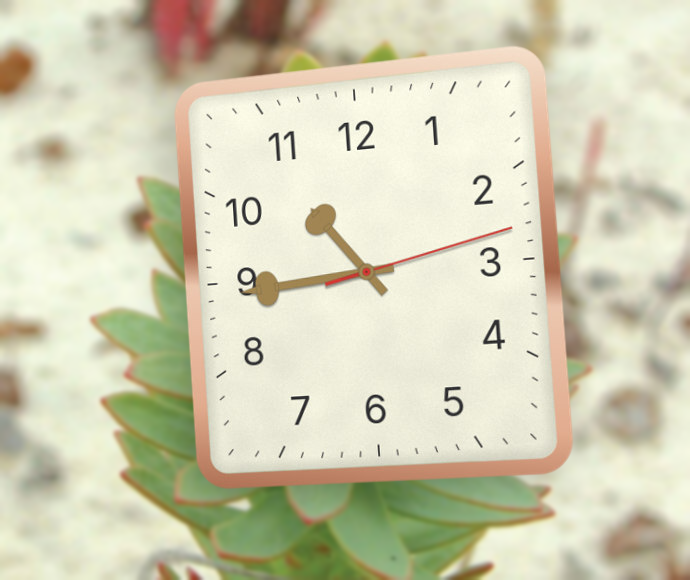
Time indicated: 10:44:13
